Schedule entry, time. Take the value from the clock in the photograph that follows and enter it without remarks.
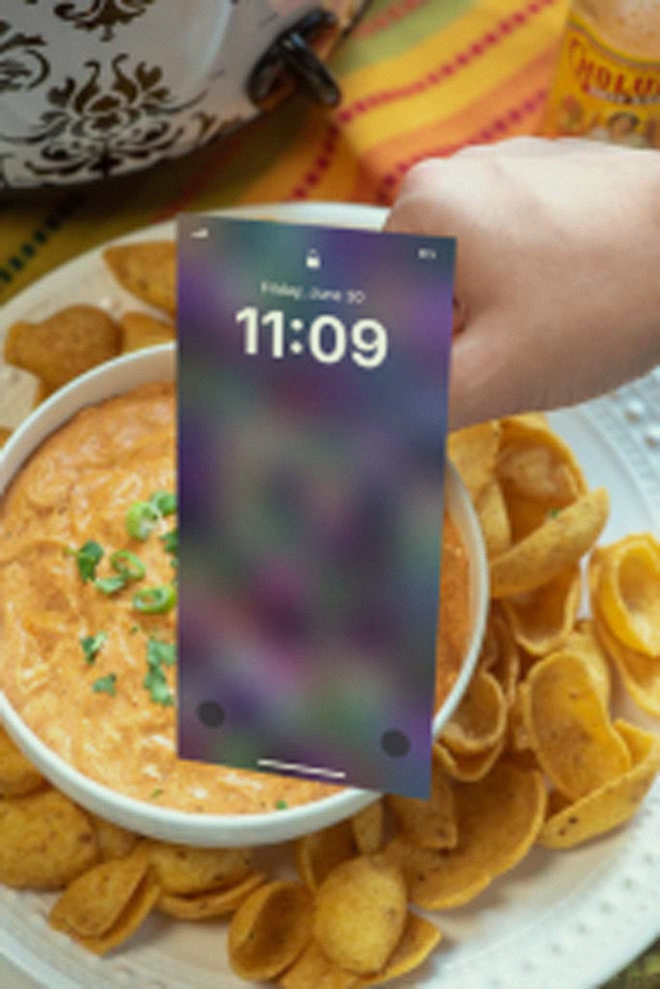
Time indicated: 11:09
